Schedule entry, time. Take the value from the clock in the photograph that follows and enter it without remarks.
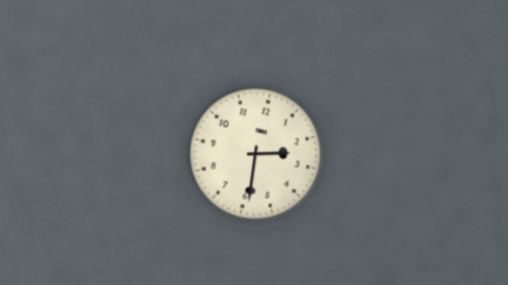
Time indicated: 2:29
